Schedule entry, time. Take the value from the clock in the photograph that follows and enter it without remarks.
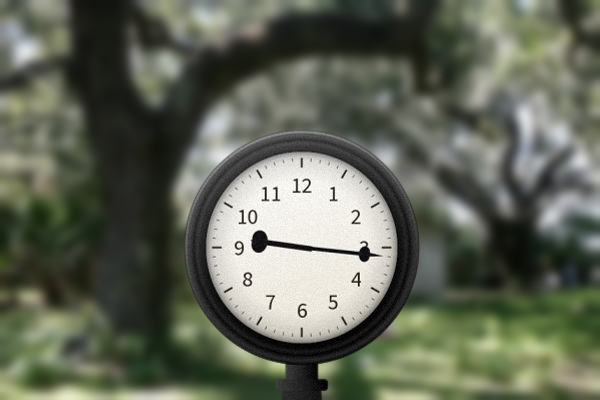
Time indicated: 9:16
